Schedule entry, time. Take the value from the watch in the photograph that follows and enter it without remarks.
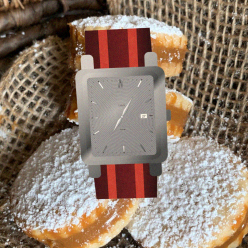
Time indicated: 7:05
